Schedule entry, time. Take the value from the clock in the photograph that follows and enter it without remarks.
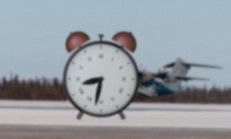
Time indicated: 8:32
